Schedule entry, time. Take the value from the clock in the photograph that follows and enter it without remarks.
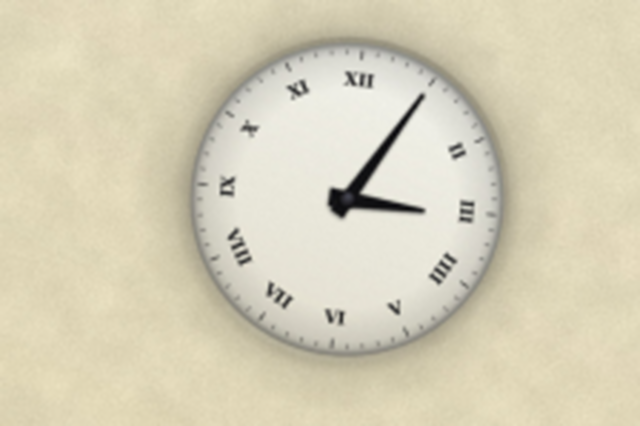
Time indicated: 3:05
